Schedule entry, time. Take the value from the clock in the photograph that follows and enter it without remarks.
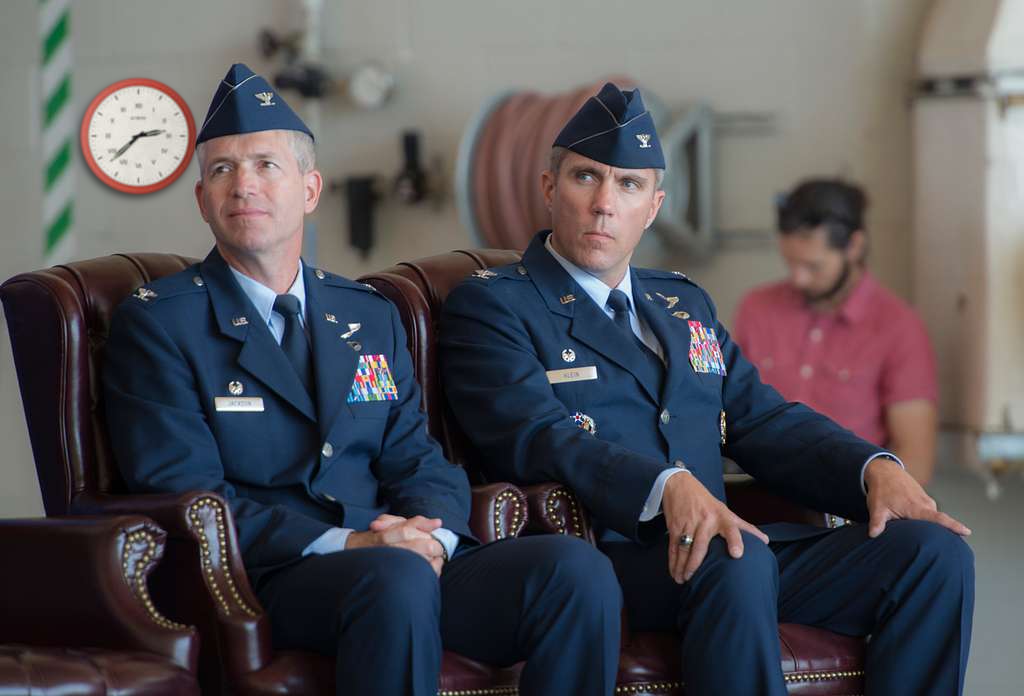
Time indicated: 2:38
